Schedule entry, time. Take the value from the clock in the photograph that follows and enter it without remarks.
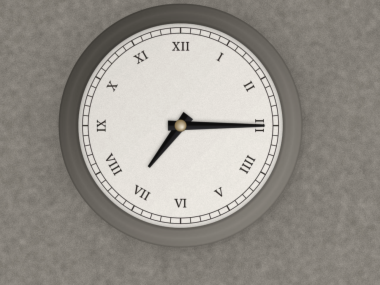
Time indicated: 7:15
